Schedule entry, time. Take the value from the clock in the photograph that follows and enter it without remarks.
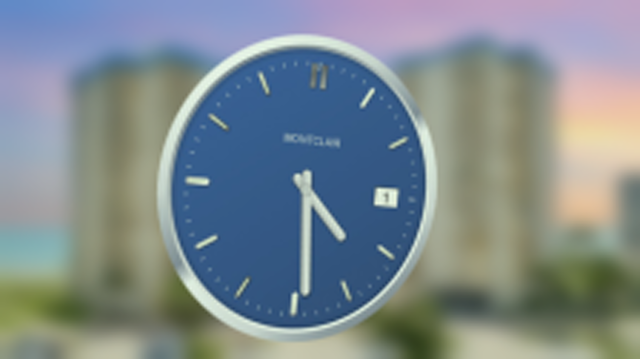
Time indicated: 4:29
